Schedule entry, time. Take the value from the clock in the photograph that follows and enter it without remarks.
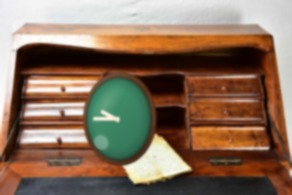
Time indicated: 9:45
